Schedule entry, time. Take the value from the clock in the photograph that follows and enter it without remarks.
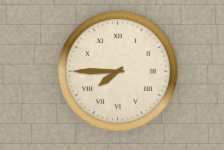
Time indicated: 7:45
